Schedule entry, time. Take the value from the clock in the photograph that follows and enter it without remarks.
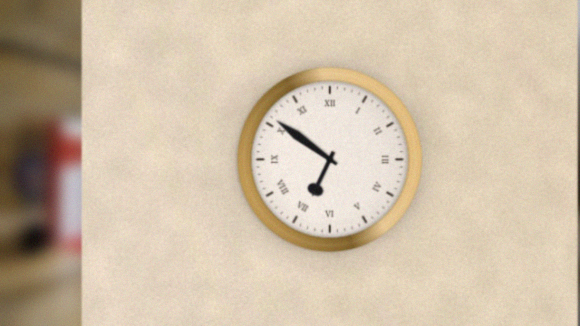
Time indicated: 6:51
